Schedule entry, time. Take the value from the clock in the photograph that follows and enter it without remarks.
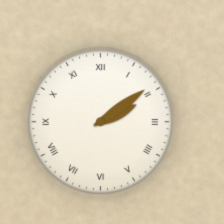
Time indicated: 2:09
